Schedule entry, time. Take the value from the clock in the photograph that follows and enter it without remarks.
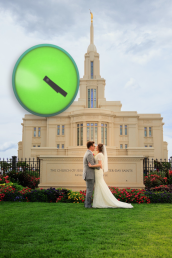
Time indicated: 4:21
